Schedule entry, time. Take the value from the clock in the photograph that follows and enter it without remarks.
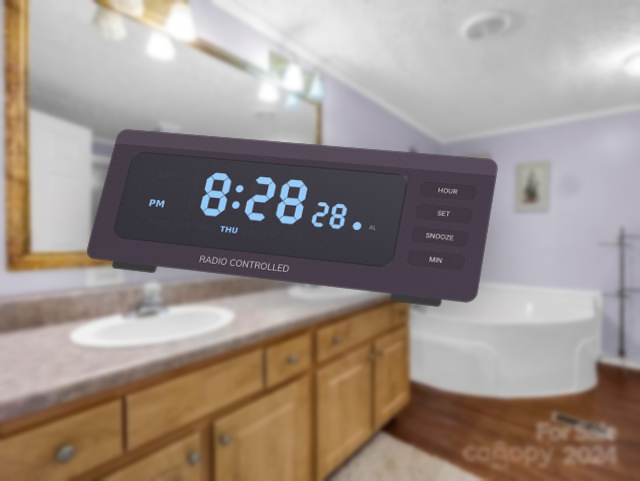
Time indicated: 8:28:28
